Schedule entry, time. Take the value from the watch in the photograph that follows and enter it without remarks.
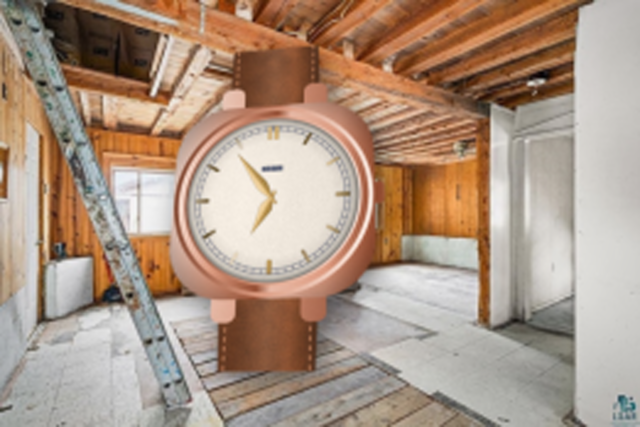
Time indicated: 6:54
